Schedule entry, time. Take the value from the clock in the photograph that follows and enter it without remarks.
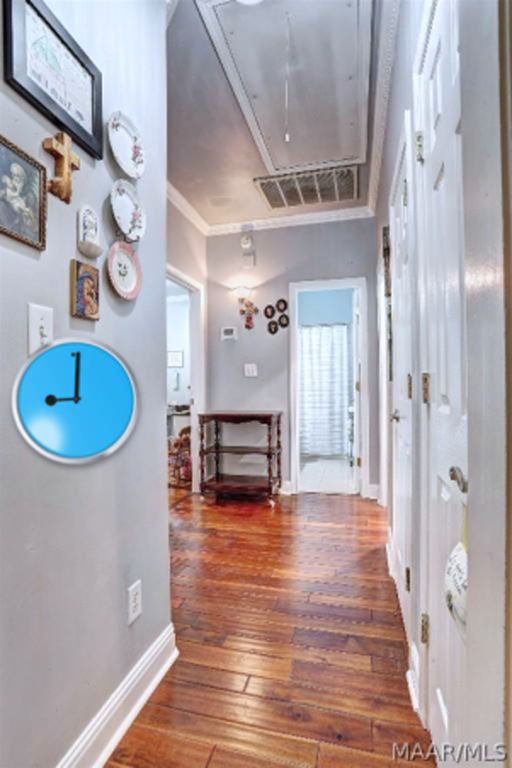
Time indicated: 9:01
